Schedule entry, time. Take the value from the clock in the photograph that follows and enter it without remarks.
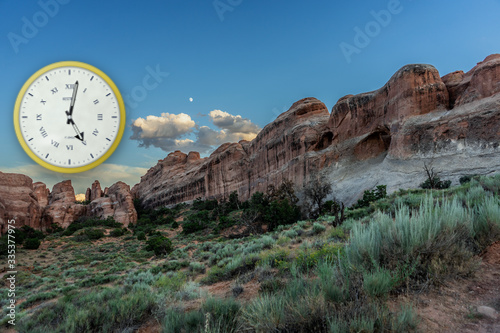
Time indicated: 5:02
